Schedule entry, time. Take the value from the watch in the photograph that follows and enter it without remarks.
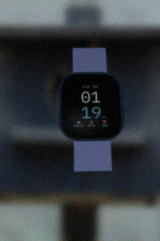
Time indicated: 1:19
